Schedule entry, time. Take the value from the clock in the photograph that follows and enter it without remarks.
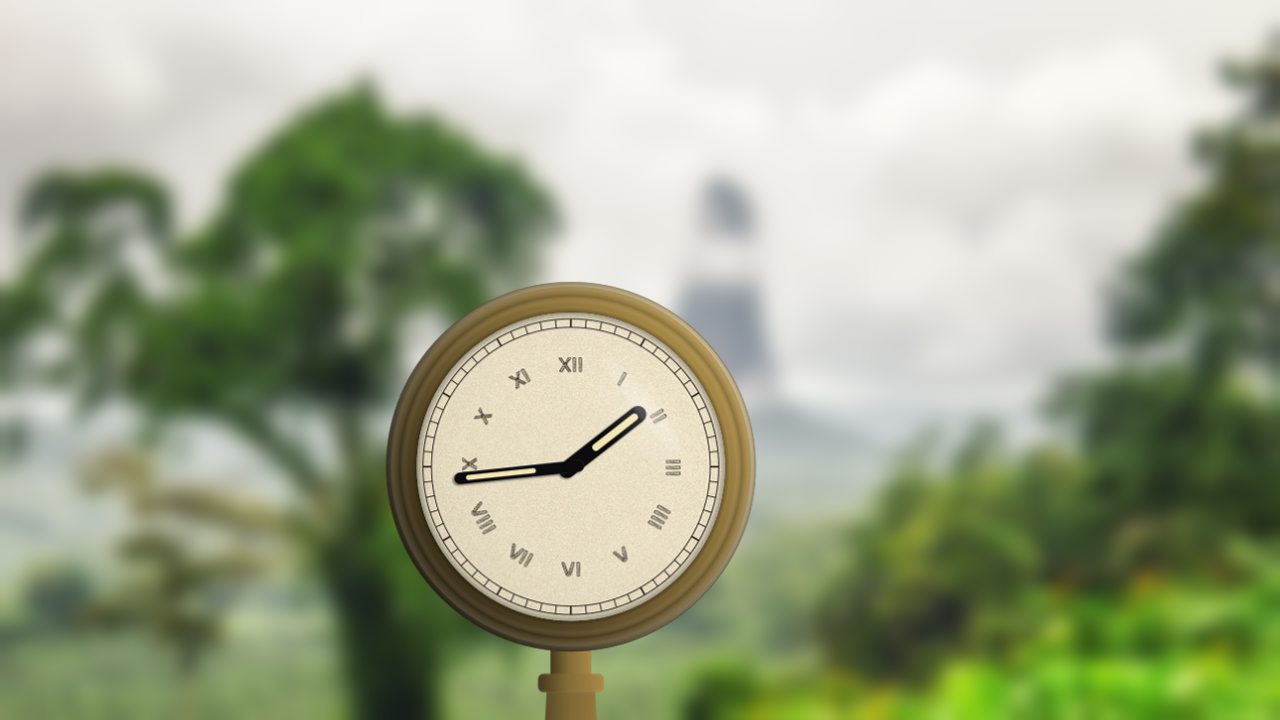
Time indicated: 1:44
